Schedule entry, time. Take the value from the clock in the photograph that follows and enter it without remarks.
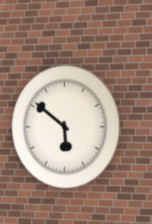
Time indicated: 5:51
